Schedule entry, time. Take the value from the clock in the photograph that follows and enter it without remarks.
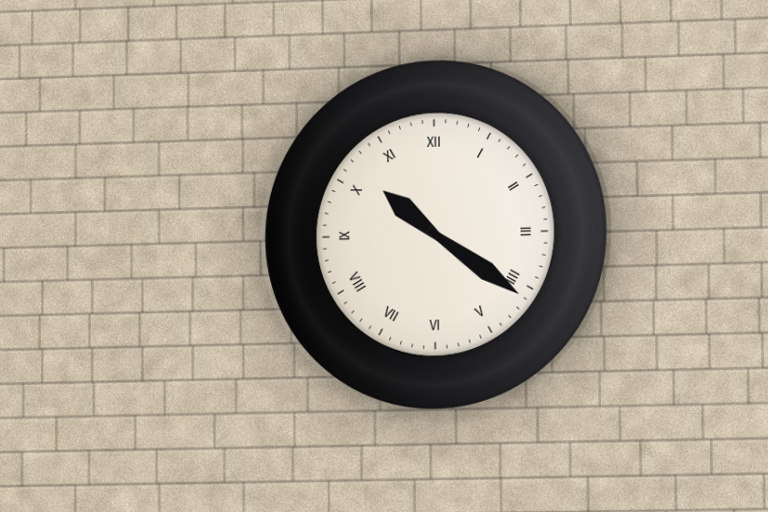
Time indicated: 10:21
